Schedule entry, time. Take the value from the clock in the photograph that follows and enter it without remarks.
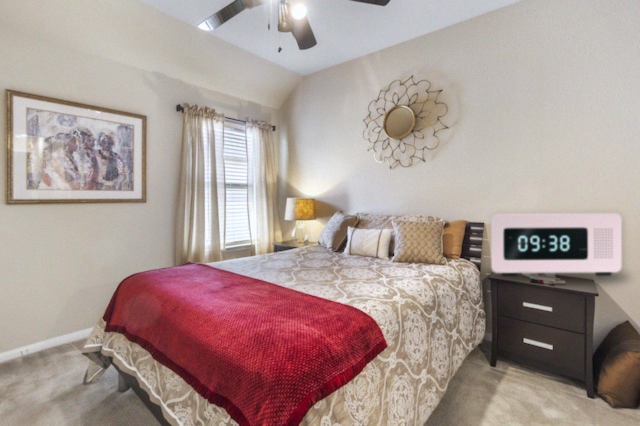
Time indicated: 9:38
